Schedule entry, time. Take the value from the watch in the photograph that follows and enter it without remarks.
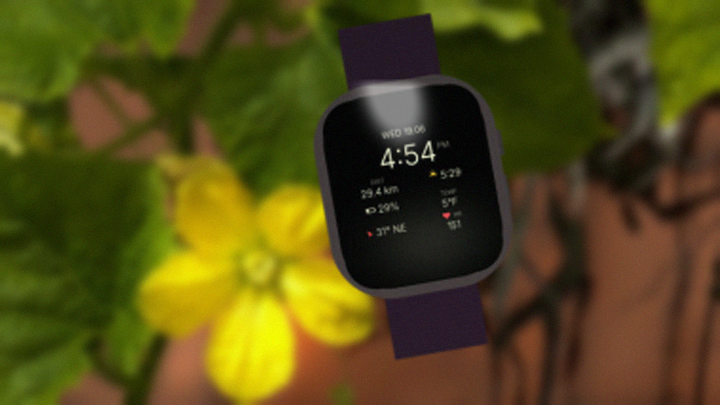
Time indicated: 4:54
